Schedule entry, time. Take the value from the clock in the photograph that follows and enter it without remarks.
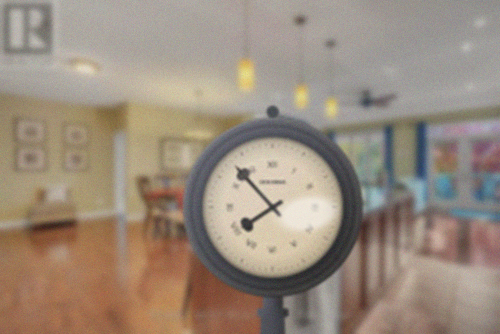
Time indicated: 7:53
